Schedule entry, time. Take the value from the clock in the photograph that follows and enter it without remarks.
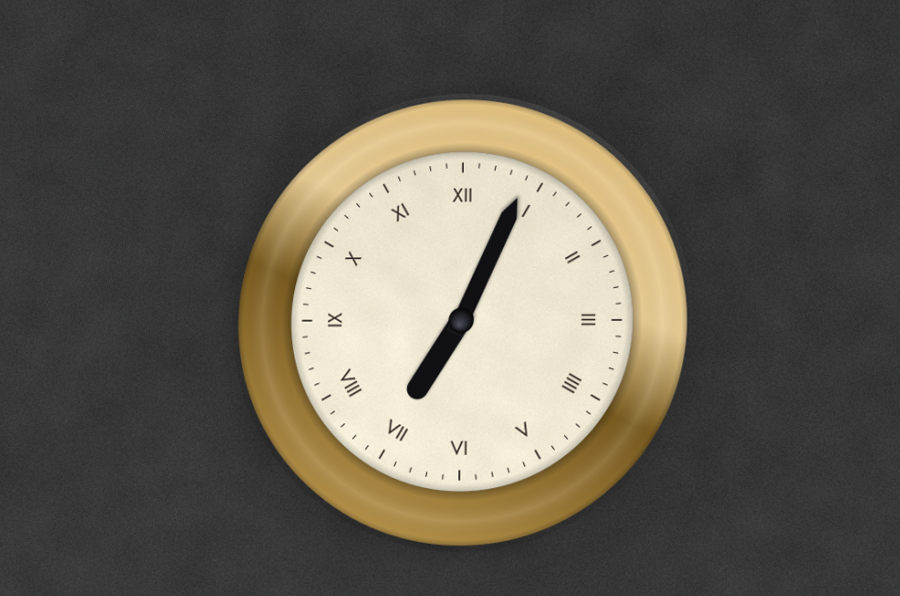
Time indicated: 7:04
